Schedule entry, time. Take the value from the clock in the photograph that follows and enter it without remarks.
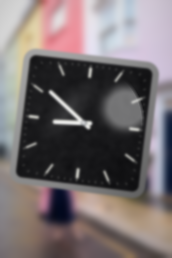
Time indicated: 8:51
